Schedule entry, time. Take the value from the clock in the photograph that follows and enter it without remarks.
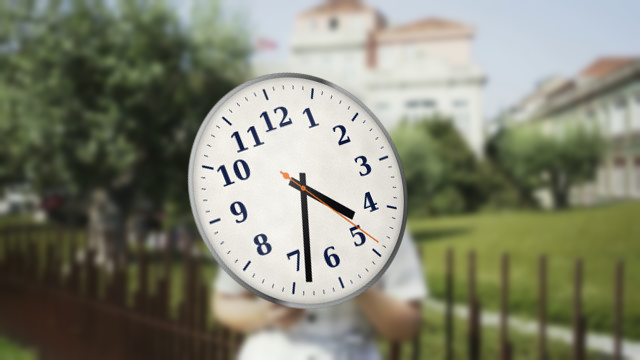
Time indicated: 4:33:24
